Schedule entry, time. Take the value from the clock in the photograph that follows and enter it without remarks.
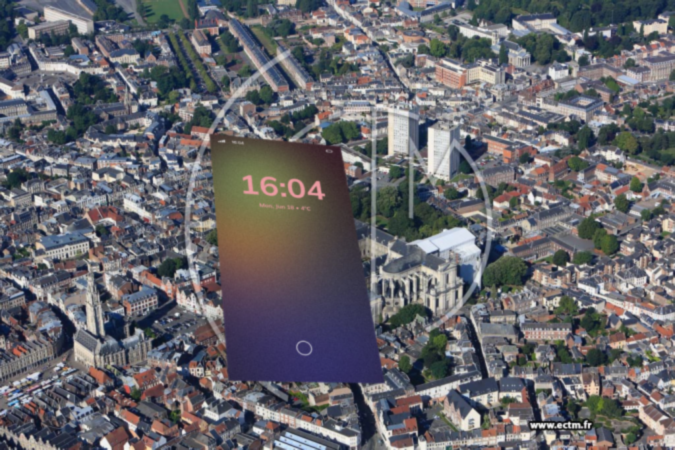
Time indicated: 16:04
